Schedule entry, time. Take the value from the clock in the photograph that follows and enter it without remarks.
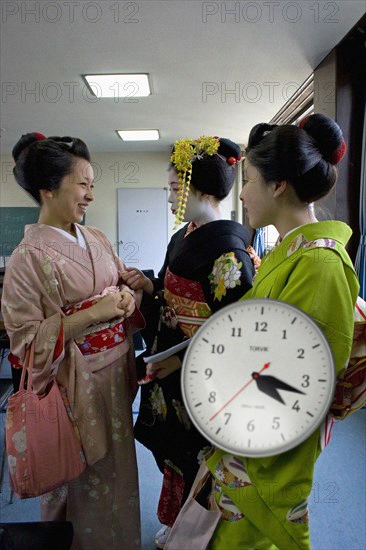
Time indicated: 4:17:37
